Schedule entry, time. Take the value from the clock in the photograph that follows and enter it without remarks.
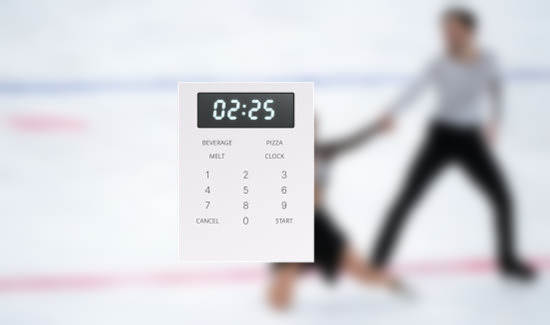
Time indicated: 2:25
